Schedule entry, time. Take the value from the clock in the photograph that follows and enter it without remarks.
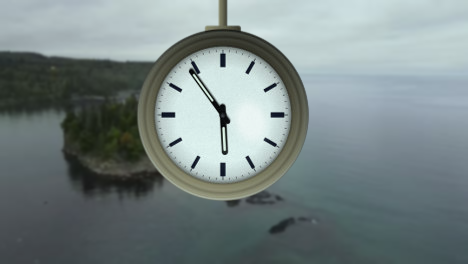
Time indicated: 5:54
